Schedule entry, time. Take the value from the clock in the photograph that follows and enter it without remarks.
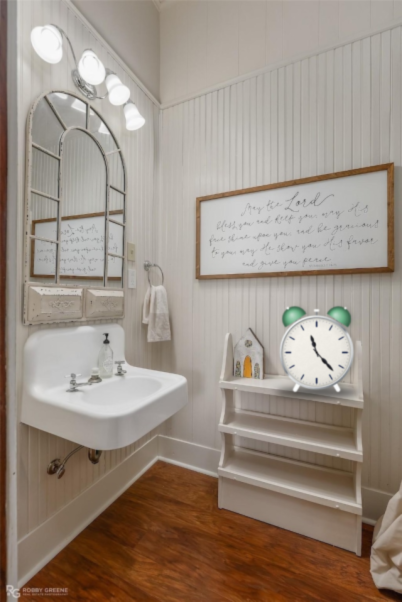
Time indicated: 11:23
